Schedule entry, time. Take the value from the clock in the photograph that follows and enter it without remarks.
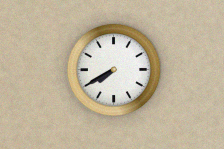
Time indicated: 7:40
